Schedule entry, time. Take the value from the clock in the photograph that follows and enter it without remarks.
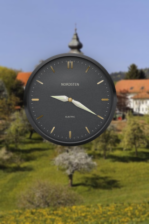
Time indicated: 9:20
